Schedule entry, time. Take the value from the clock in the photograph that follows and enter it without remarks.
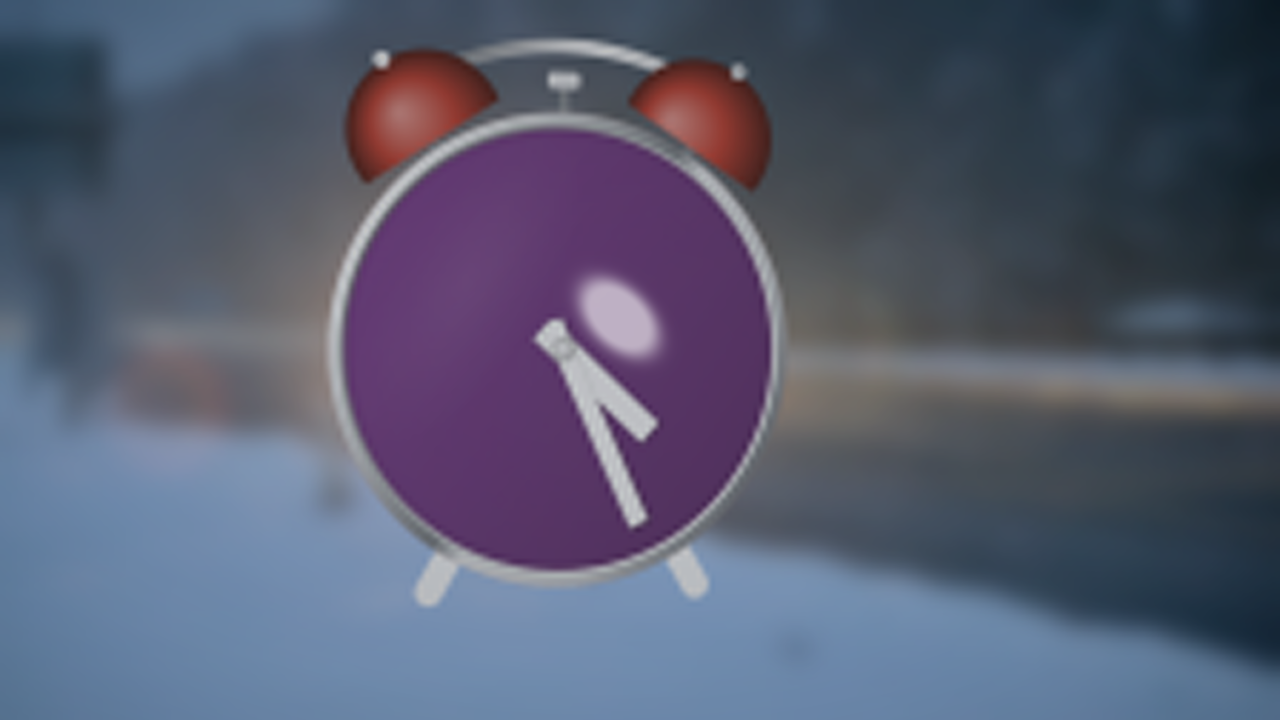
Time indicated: 4:26
